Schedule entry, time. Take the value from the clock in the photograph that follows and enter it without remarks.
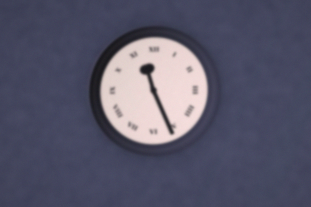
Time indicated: 11:26
